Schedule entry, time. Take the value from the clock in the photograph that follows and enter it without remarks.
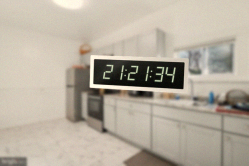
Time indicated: 21:21:34
